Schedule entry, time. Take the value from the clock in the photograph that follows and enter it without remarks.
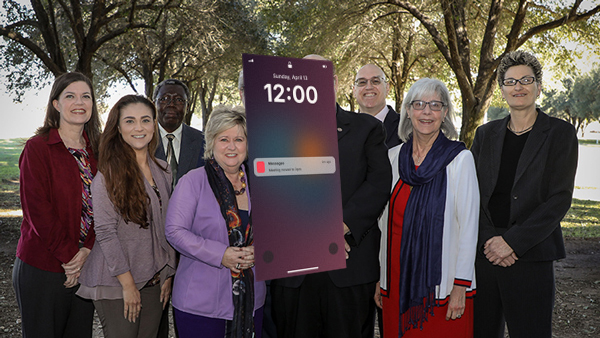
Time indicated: 12:00
